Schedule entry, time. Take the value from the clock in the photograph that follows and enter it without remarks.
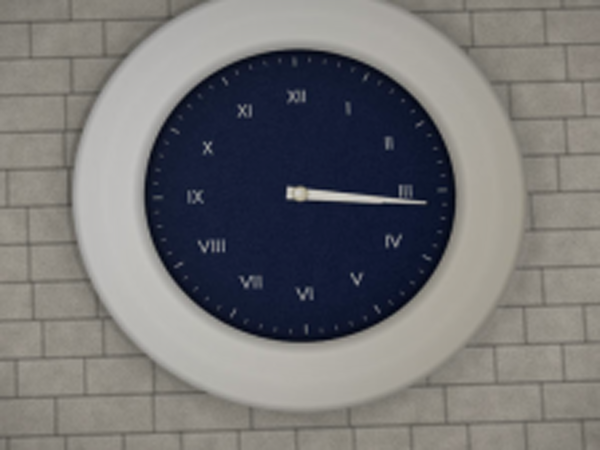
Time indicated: 3:16
